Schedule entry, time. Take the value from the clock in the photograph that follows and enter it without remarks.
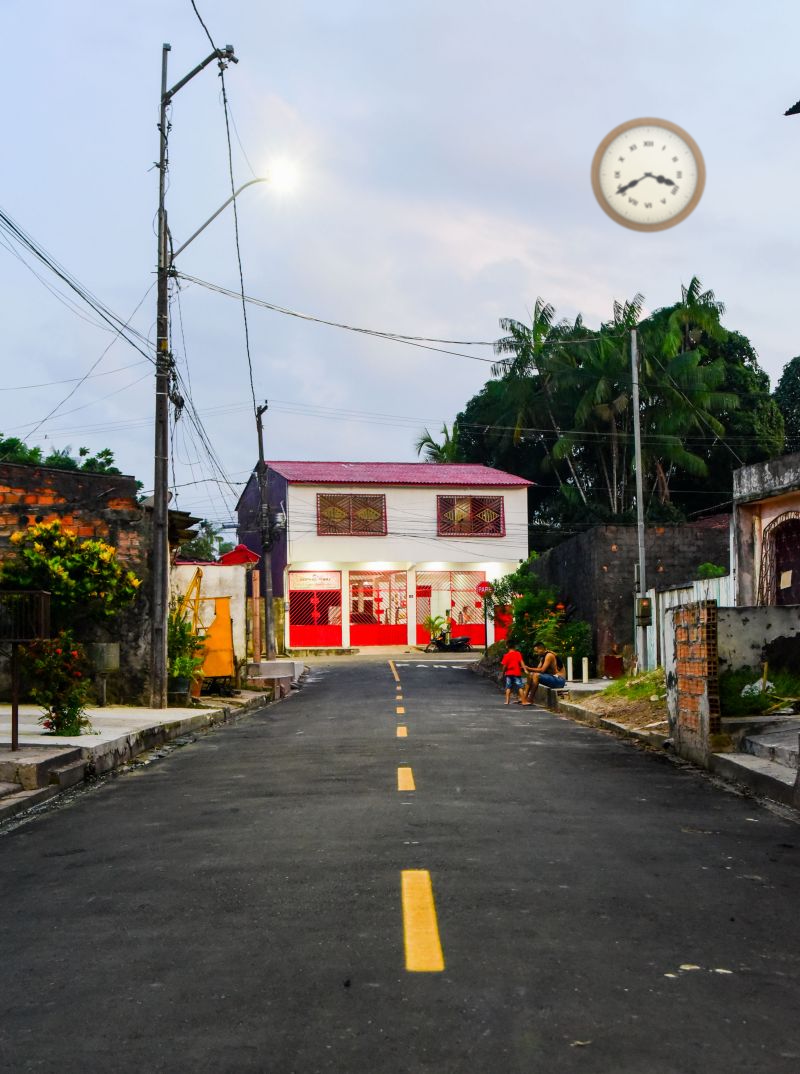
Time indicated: 3:40
